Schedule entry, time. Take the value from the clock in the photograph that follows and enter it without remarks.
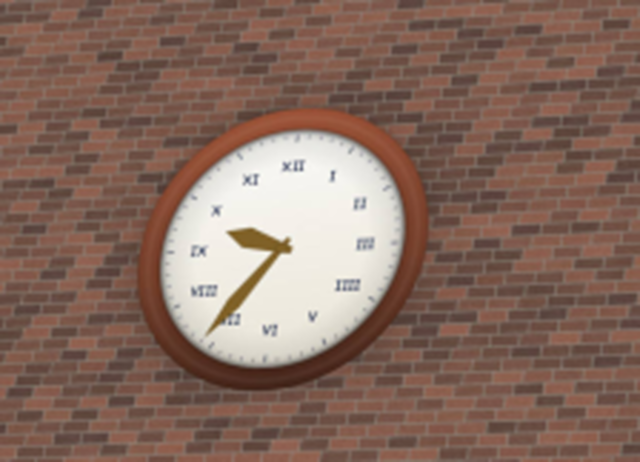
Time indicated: 9:36
